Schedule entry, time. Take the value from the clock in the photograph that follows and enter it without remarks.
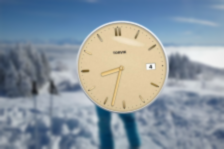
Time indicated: 8:33
